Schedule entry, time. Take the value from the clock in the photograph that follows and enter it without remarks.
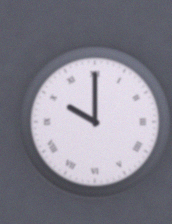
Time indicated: 10:00
